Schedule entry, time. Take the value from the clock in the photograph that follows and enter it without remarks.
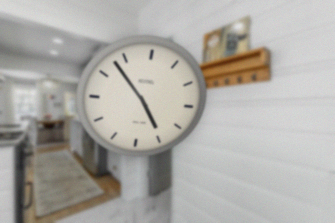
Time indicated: 4:53
